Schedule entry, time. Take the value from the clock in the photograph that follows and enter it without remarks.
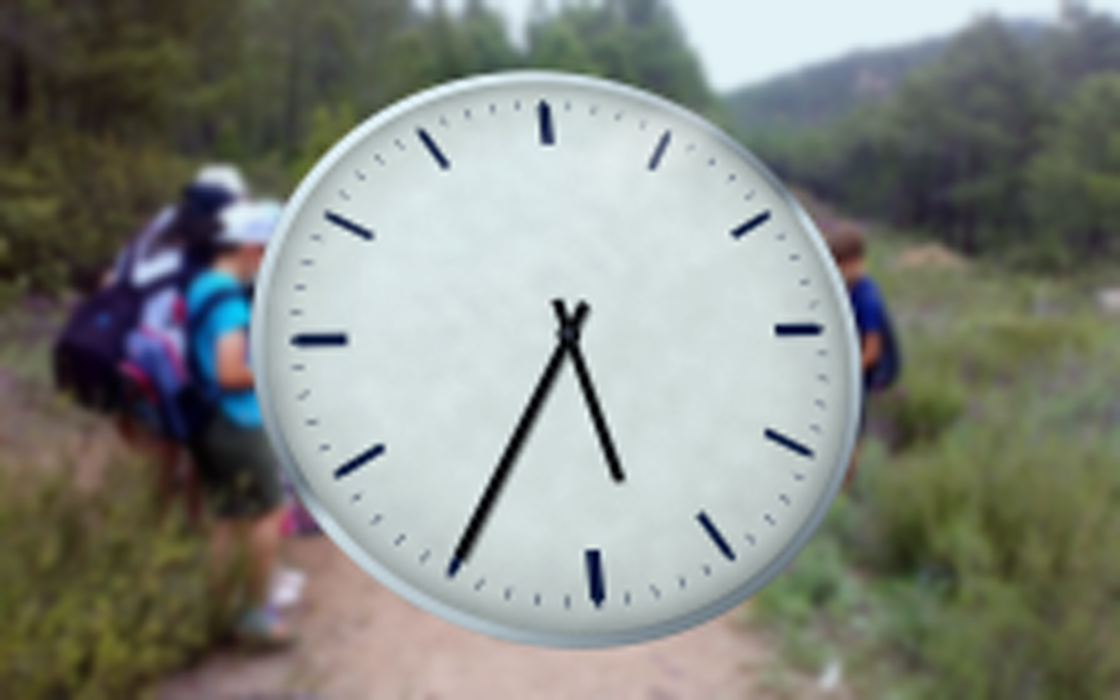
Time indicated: 5:35
